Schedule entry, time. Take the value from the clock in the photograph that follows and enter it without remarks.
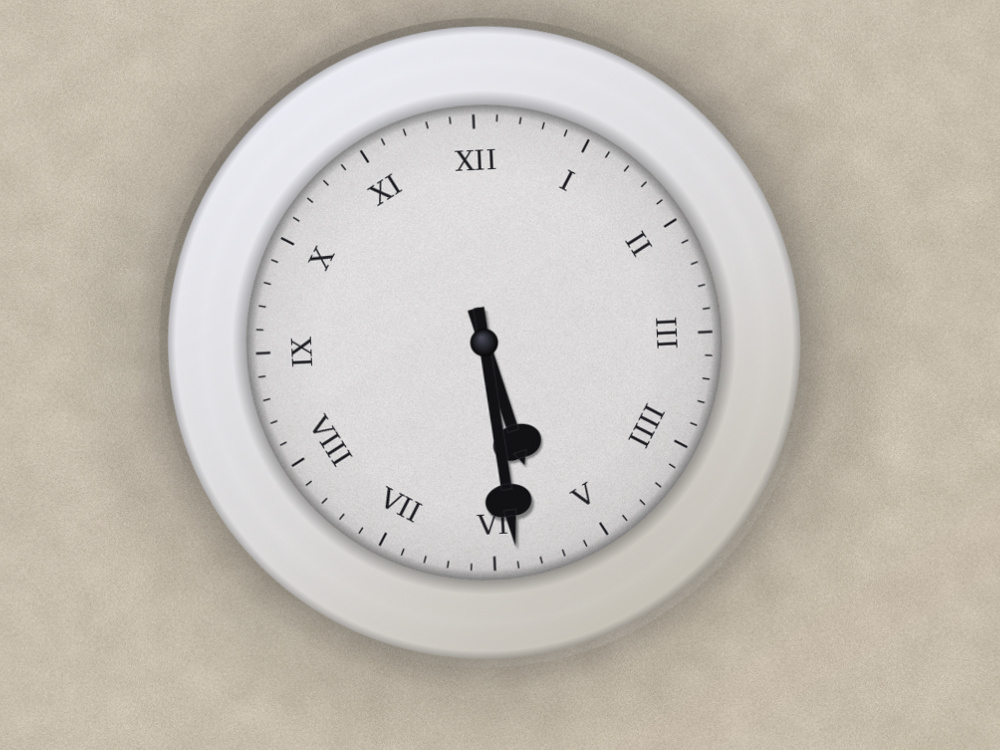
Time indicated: 5:29
